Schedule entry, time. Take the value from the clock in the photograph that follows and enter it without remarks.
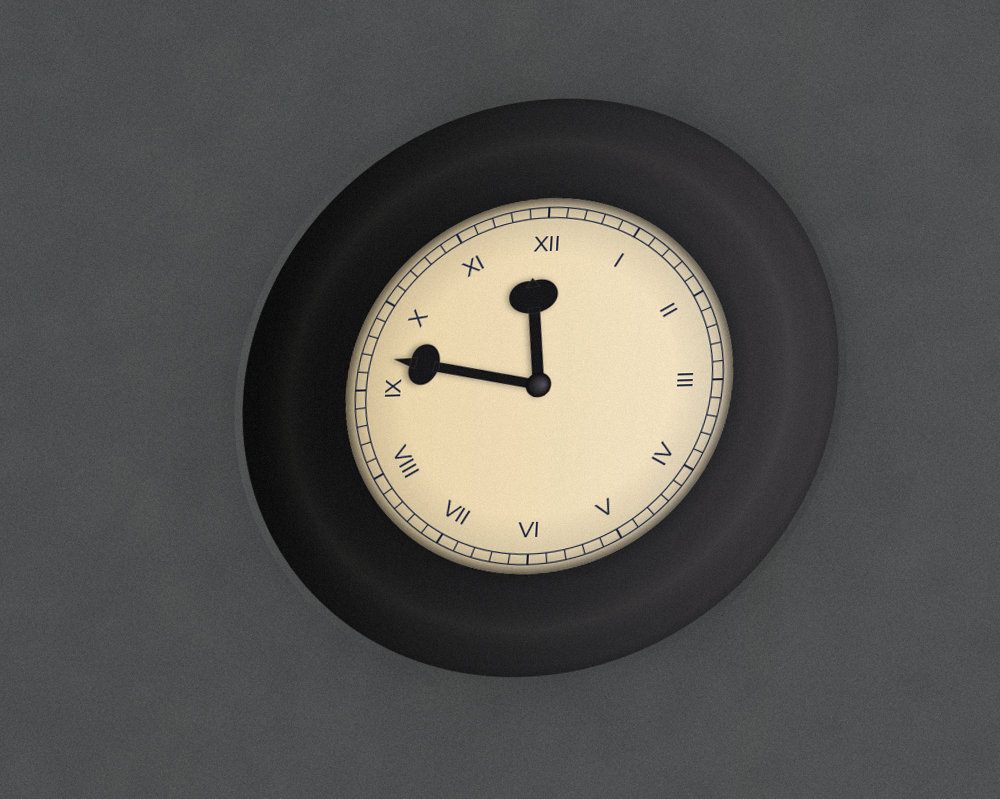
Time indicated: 11:47
